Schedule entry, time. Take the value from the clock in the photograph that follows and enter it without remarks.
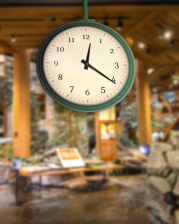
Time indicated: 12:21
